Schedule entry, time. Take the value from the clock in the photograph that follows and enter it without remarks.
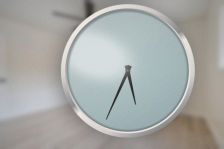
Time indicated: 5:34
